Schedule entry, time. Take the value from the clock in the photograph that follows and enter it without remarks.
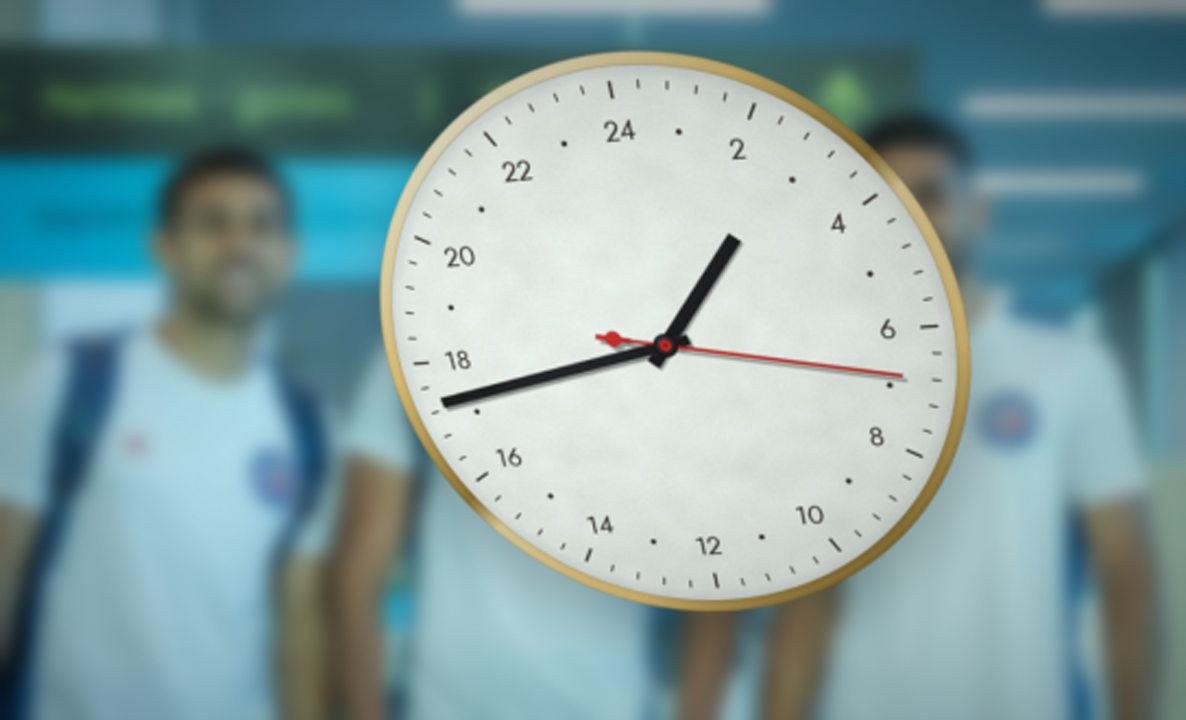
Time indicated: 2:43:17
